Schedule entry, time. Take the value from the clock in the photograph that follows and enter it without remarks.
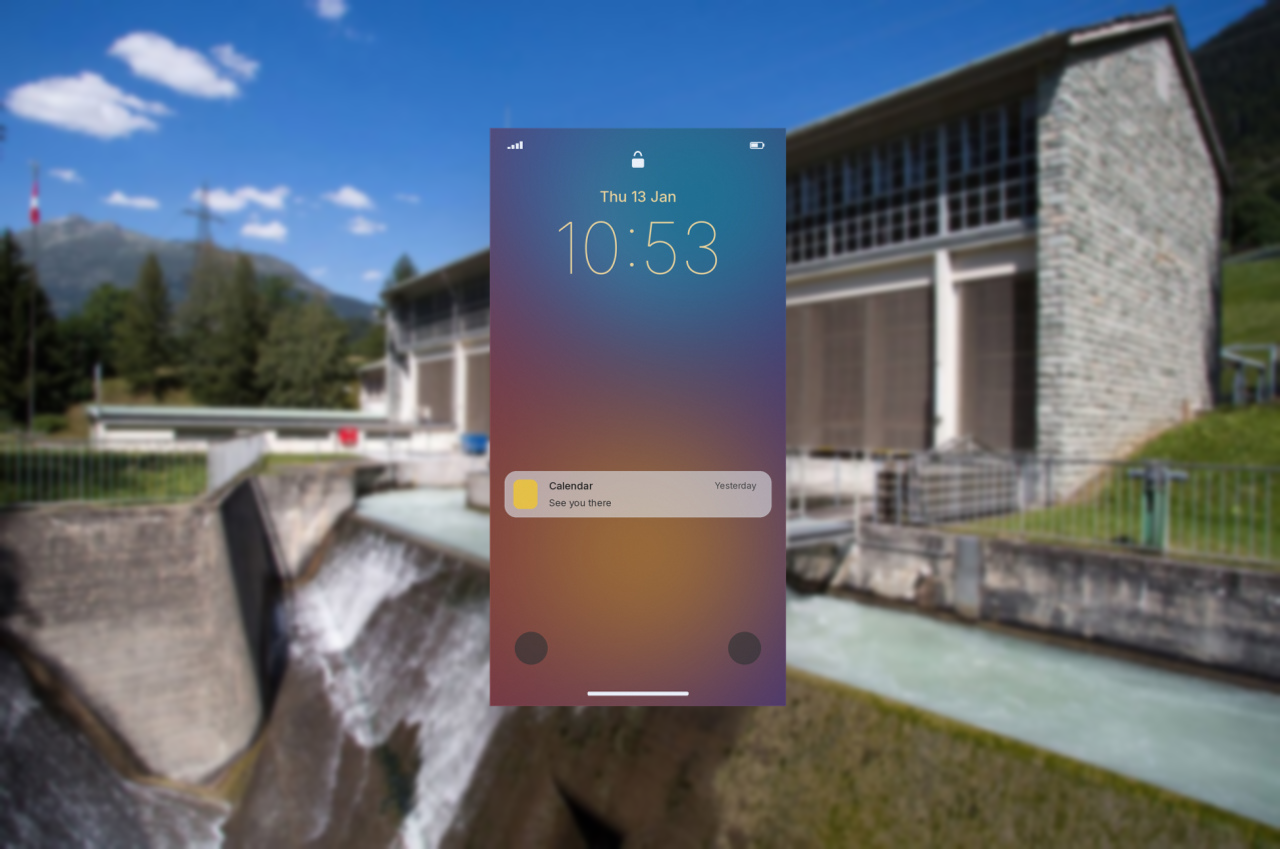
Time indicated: 10:53
